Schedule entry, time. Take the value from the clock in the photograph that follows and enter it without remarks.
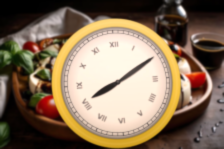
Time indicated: 8:10
